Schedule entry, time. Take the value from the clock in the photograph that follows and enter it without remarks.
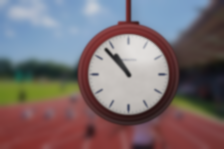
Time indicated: 10:53
